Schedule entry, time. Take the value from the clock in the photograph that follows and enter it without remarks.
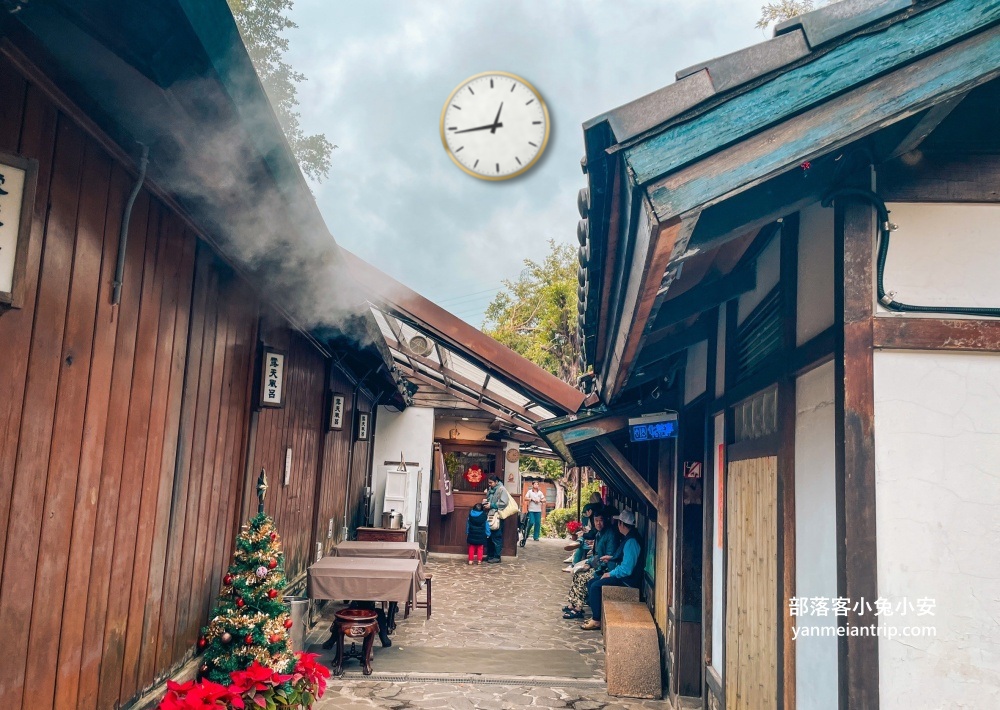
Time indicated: 12:44
